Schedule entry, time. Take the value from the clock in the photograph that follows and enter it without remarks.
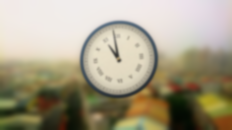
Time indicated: 10:59
